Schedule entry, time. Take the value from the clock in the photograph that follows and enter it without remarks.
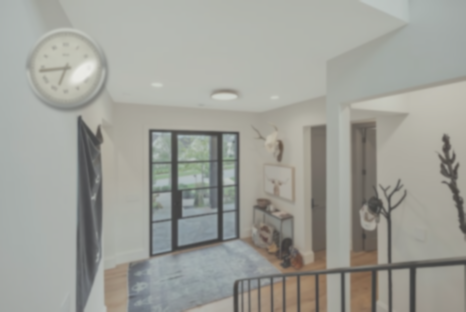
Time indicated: 6:44
